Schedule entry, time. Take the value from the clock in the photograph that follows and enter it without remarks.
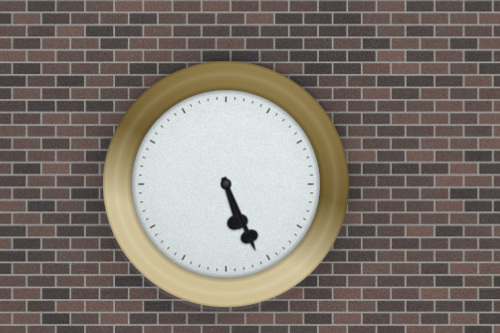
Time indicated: 5:26
